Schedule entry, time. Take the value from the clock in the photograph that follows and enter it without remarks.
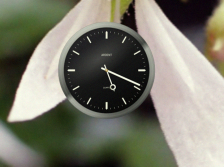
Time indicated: 5:19
